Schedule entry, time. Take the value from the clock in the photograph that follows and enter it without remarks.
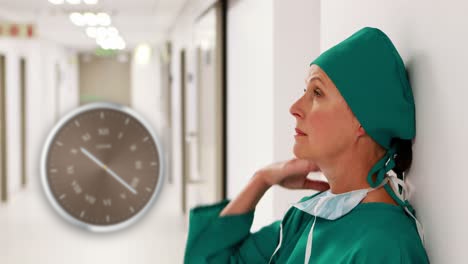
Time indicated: 10:22
